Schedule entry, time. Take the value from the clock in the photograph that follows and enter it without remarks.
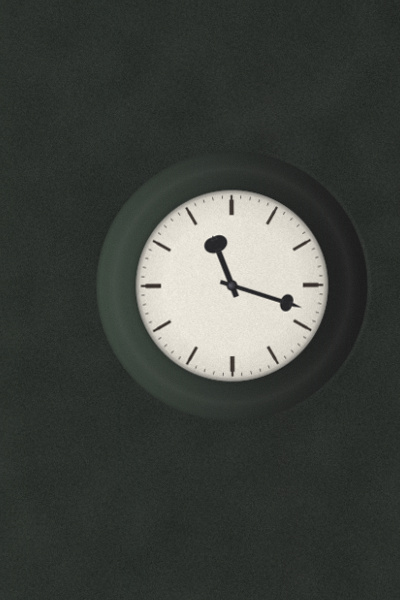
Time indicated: 11:18
